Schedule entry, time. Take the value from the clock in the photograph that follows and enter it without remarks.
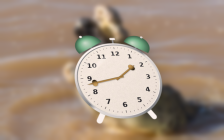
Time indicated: 1:43
